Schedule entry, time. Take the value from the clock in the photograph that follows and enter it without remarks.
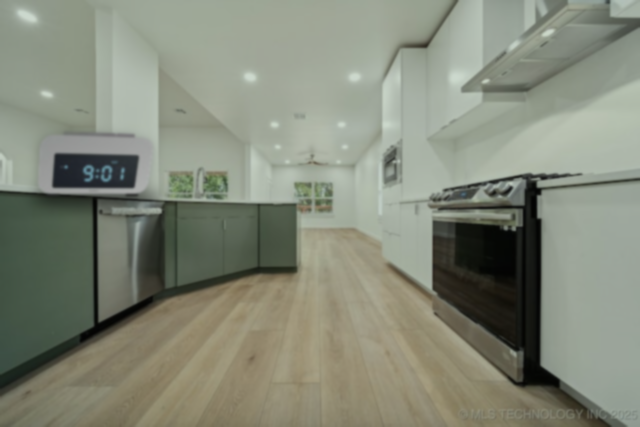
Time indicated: 9:01
